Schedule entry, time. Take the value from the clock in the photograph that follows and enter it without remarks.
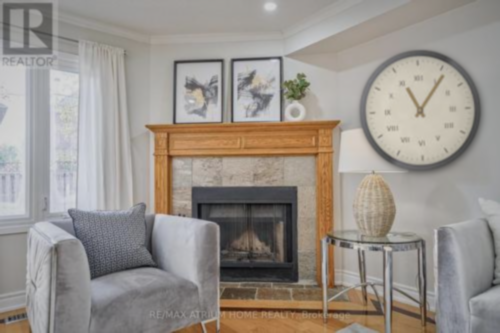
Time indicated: 11:06
